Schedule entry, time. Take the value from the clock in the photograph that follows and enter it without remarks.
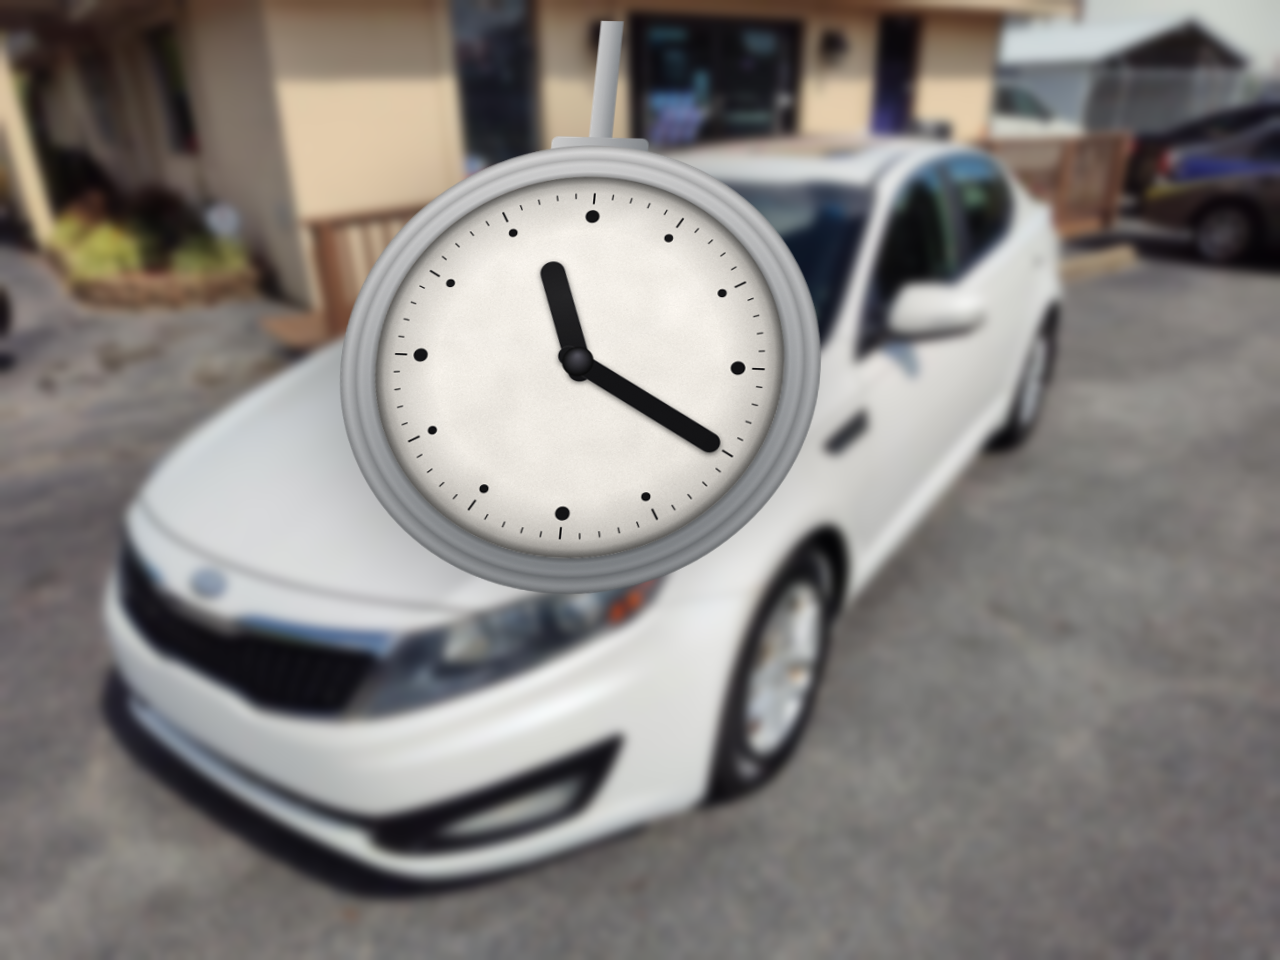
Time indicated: 11:20
